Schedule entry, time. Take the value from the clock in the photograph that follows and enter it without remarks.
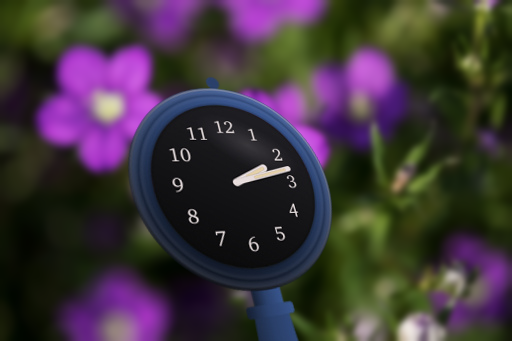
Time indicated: 2:13
